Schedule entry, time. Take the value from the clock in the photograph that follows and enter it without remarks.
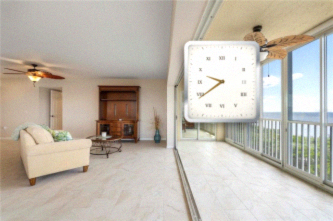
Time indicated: 9:39
